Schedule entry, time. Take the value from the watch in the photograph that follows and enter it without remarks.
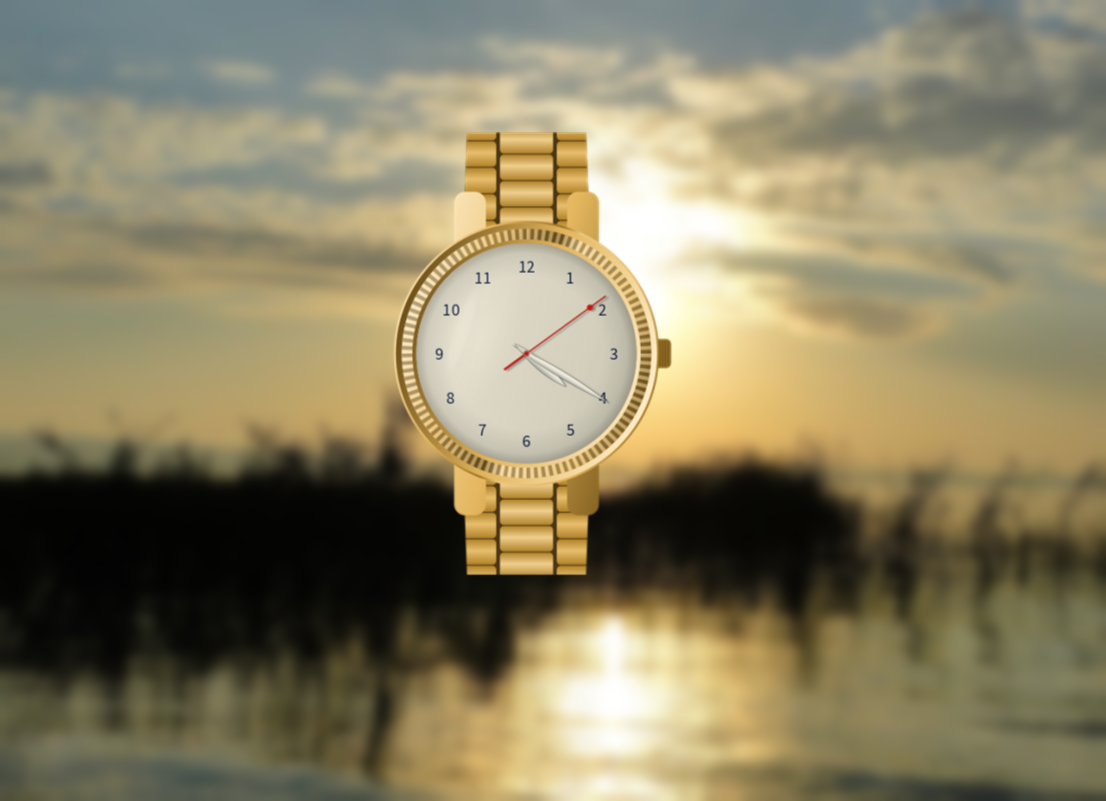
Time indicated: 4:20:09
